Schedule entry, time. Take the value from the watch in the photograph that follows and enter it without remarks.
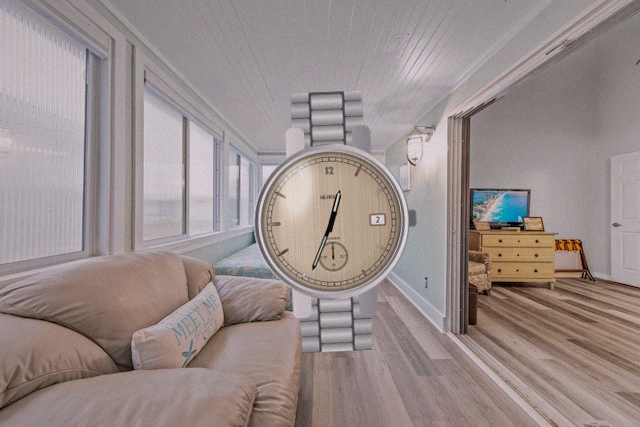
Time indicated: 12:34
